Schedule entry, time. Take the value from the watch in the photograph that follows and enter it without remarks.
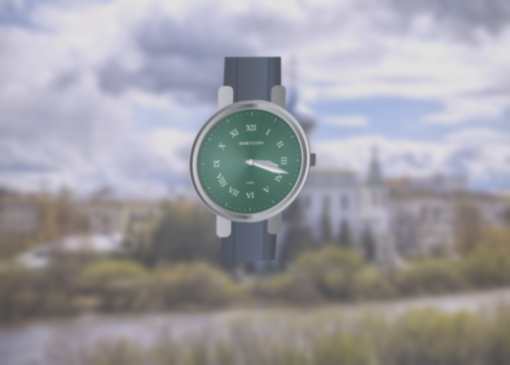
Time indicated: 3:18
